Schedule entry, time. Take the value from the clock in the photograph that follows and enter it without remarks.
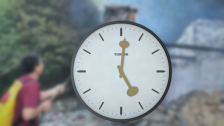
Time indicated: 5:01
